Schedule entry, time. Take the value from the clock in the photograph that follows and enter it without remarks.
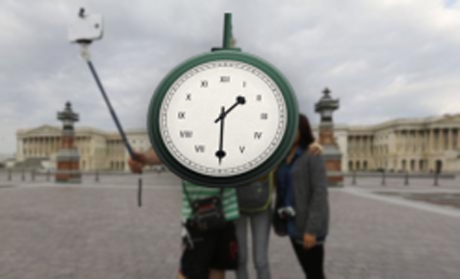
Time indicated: 1:30
